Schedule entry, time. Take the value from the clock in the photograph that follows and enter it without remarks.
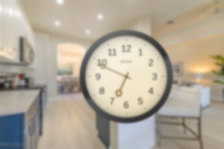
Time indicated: 6:49
